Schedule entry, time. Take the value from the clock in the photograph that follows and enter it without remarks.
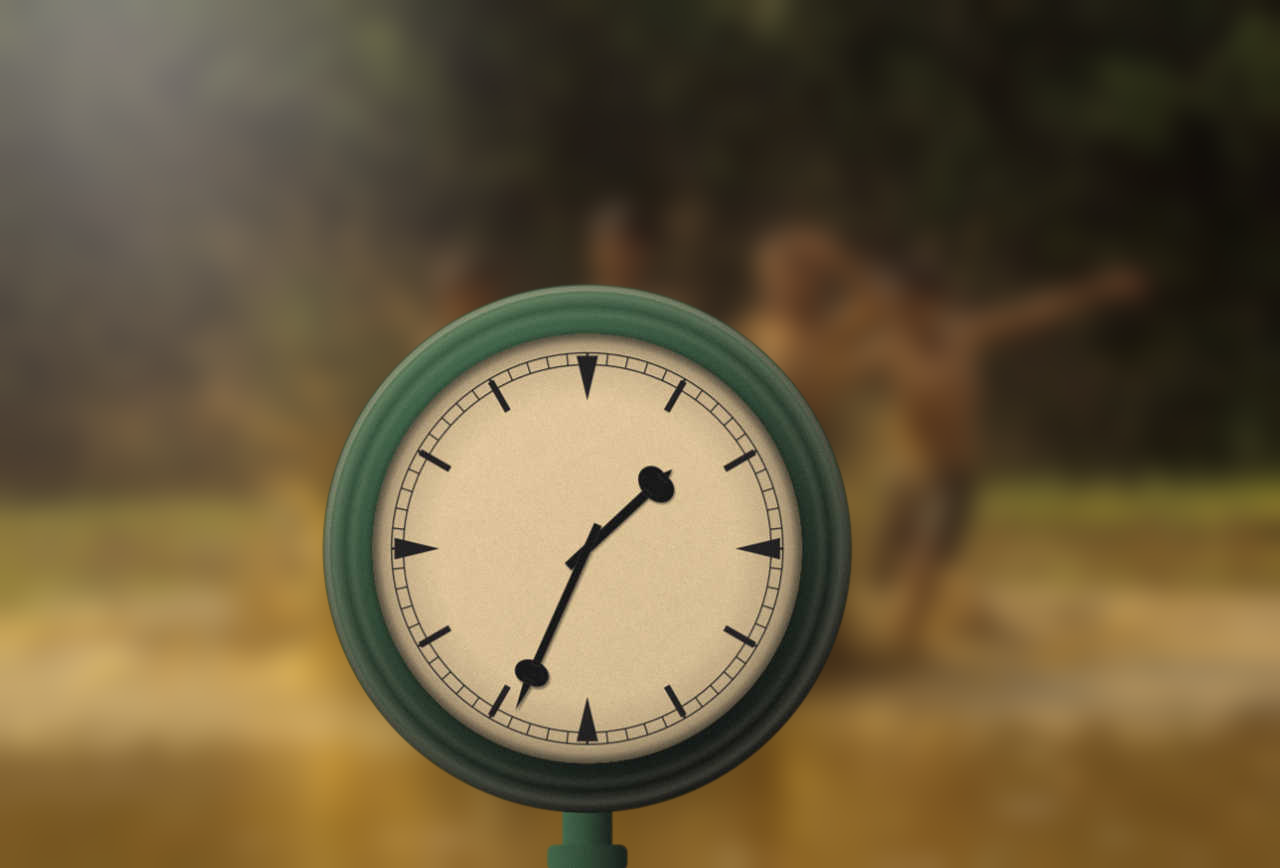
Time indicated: 1:34
